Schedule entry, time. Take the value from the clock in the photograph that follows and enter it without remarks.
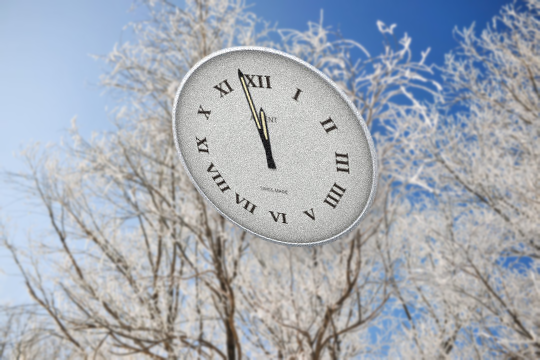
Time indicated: 11:58
